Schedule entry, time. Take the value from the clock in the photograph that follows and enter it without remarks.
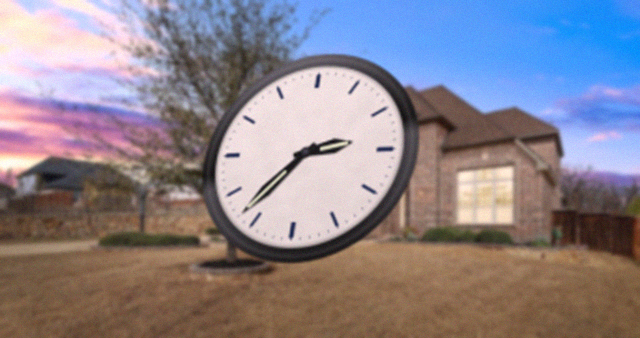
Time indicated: 2:37
